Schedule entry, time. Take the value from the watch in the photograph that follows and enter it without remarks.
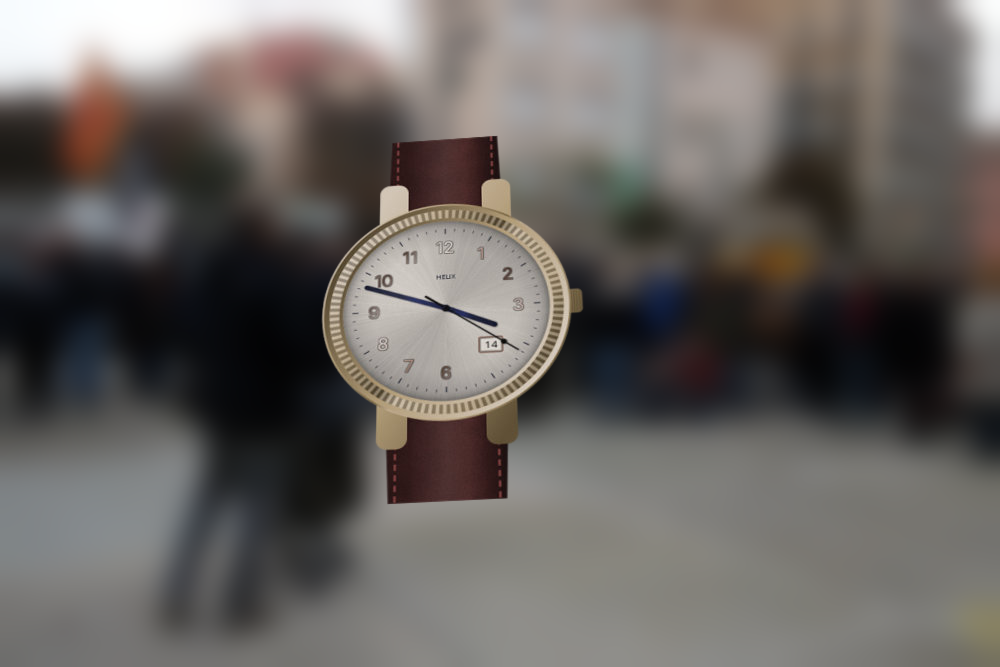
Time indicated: 3:48:21
